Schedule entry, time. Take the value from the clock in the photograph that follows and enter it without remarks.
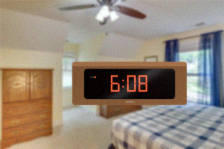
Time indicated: 6:08
